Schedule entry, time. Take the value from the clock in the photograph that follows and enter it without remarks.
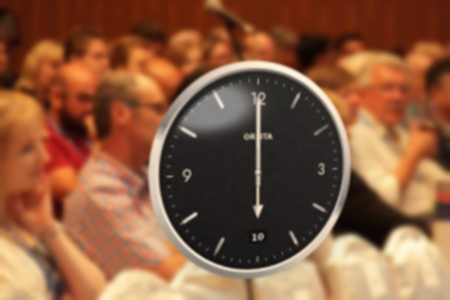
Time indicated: 6:00
